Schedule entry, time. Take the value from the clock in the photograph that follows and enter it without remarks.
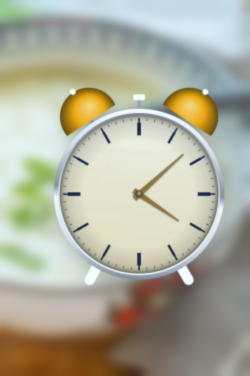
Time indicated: 4:08
